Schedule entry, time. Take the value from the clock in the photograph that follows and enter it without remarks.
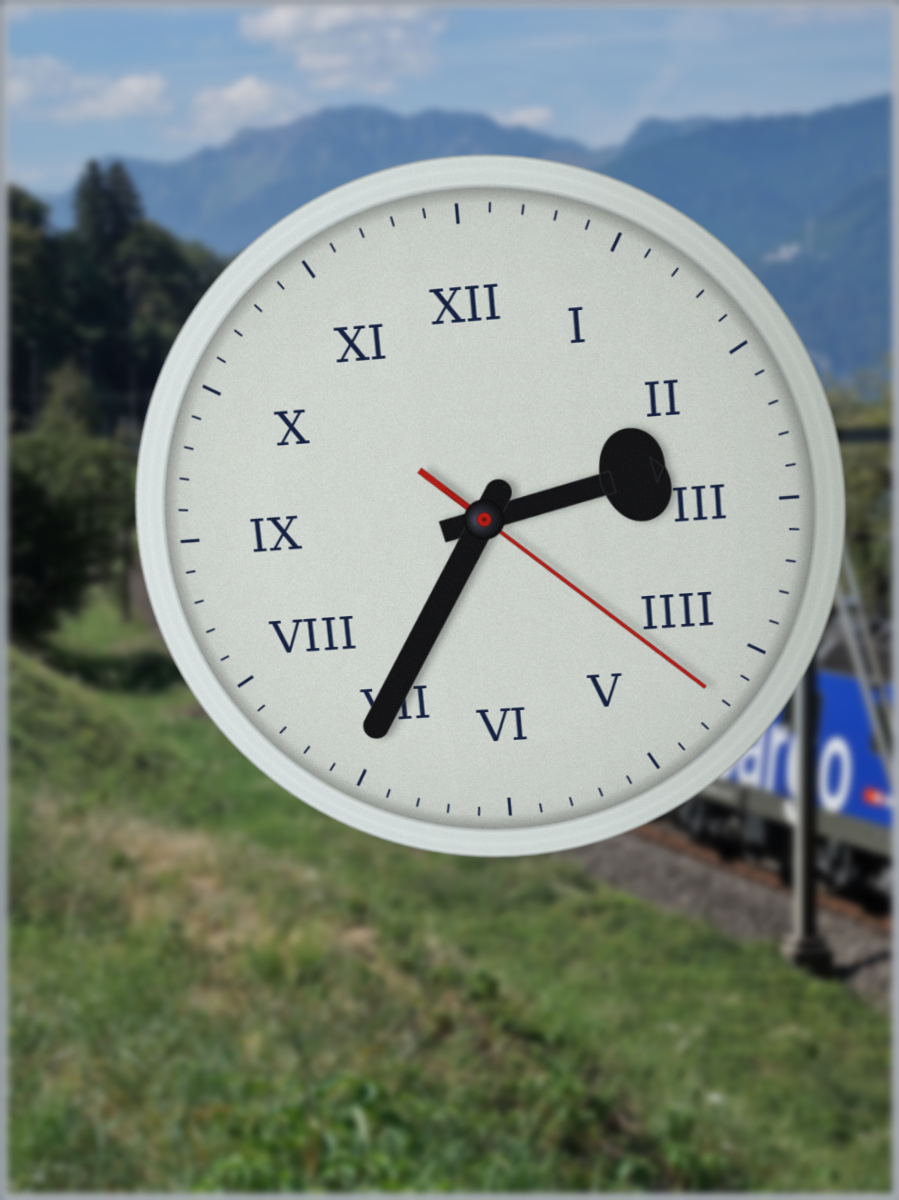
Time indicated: 2:35:22
